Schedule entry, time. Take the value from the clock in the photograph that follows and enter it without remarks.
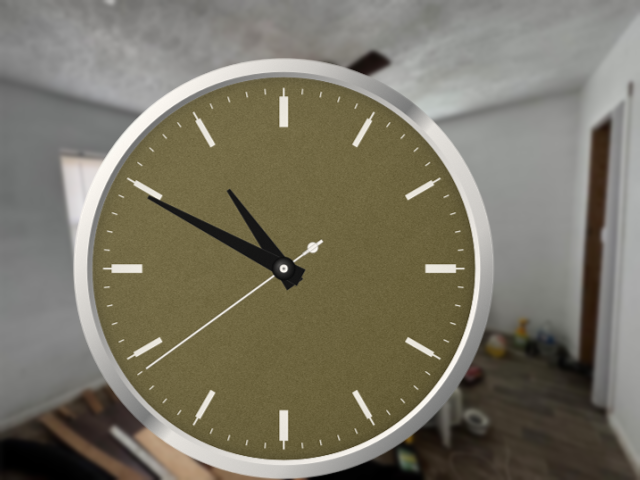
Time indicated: 10:49:39
